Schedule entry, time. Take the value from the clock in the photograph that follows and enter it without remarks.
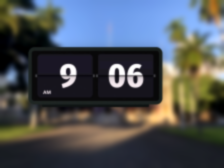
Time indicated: 9:06
